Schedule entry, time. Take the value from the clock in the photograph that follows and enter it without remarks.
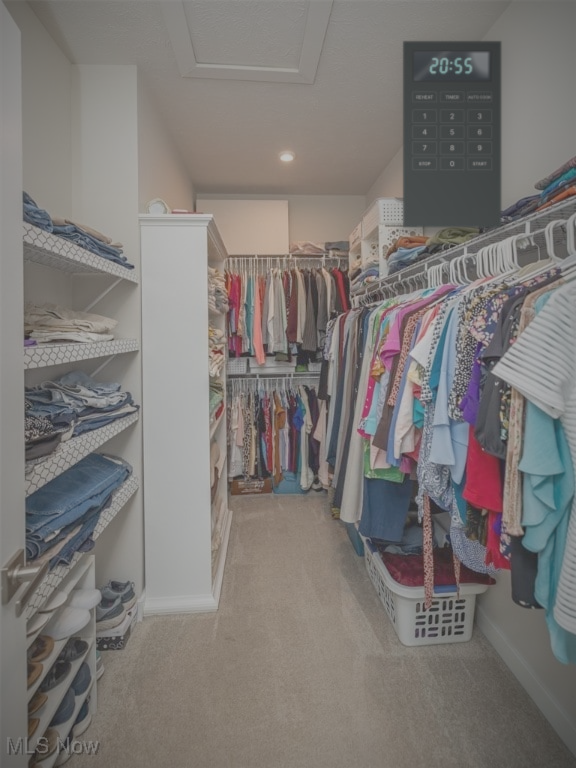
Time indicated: 20:55
